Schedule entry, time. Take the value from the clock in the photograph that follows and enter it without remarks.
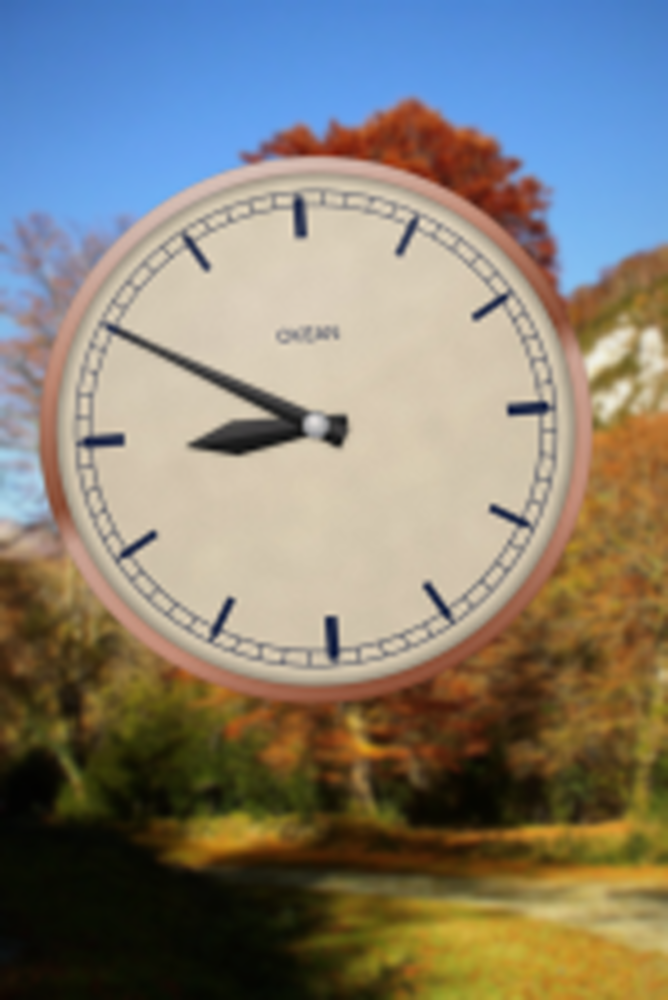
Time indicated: 8:50
